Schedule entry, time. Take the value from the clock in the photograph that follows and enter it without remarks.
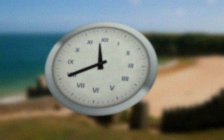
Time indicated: 11:40
